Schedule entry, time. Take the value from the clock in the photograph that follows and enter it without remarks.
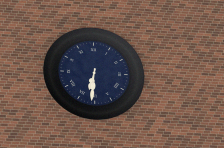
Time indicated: 6:31
